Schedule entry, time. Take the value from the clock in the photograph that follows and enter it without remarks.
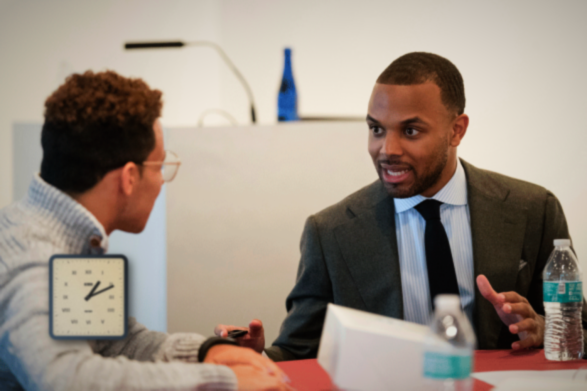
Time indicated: 1:11
